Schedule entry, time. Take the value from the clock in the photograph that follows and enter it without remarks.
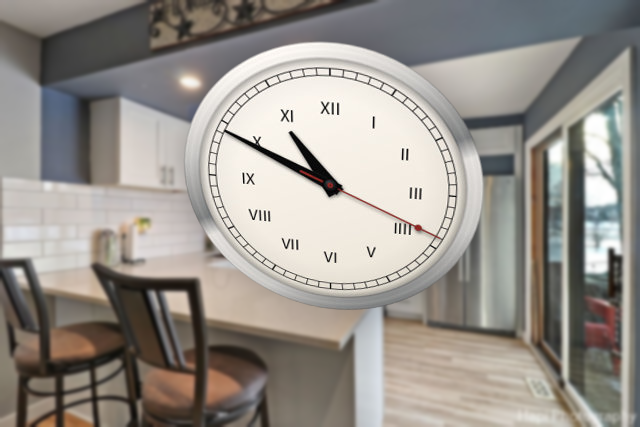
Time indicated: 10:49:19
